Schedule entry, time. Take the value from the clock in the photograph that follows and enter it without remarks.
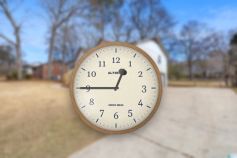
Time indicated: 12:45
